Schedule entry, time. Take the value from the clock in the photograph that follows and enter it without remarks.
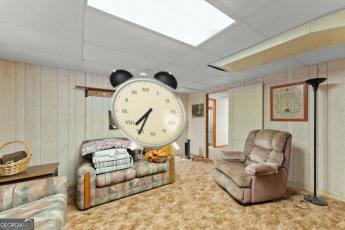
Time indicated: 7:35
